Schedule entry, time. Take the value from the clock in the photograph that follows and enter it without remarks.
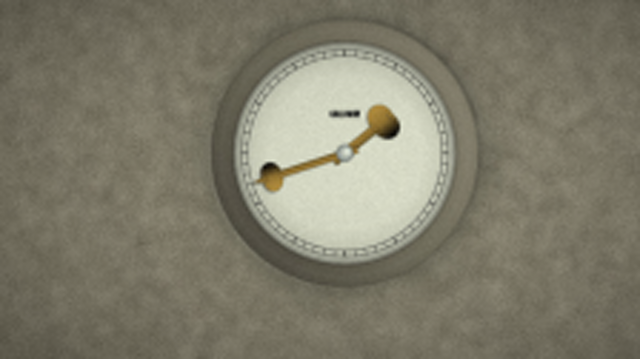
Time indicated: 1:42
